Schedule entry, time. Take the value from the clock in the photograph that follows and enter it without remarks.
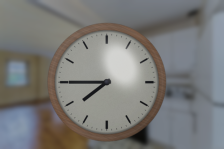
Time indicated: 7:45
